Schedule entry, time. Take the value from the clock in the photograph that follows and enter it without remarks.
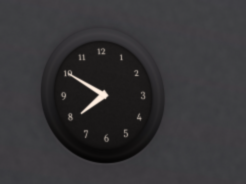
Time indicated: 7:50
